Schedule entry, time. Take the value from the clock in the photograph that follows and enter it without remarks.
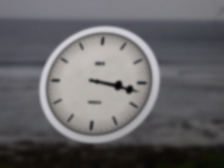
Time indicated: 3:17
